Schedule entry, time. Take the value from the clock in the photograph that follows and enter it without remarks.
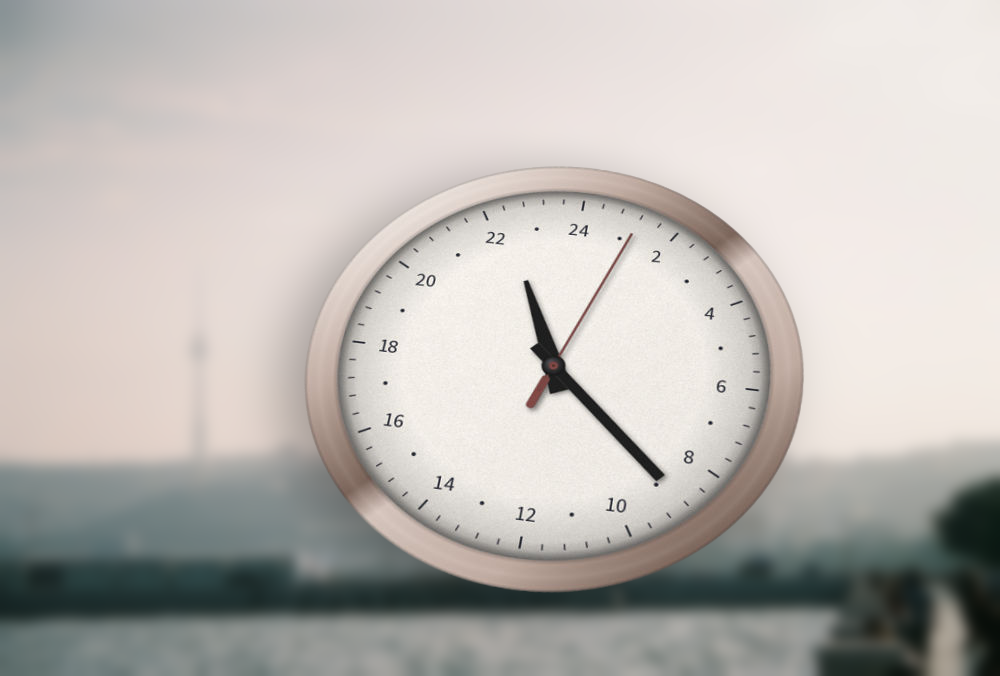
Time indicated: 22:22:03
